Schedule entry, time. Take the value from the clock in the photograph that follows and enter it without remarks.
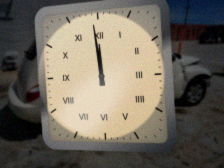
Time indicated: 11:59
